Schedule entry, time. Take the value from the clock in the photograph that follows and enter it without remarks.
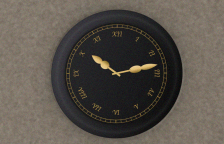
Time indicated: 10:13
